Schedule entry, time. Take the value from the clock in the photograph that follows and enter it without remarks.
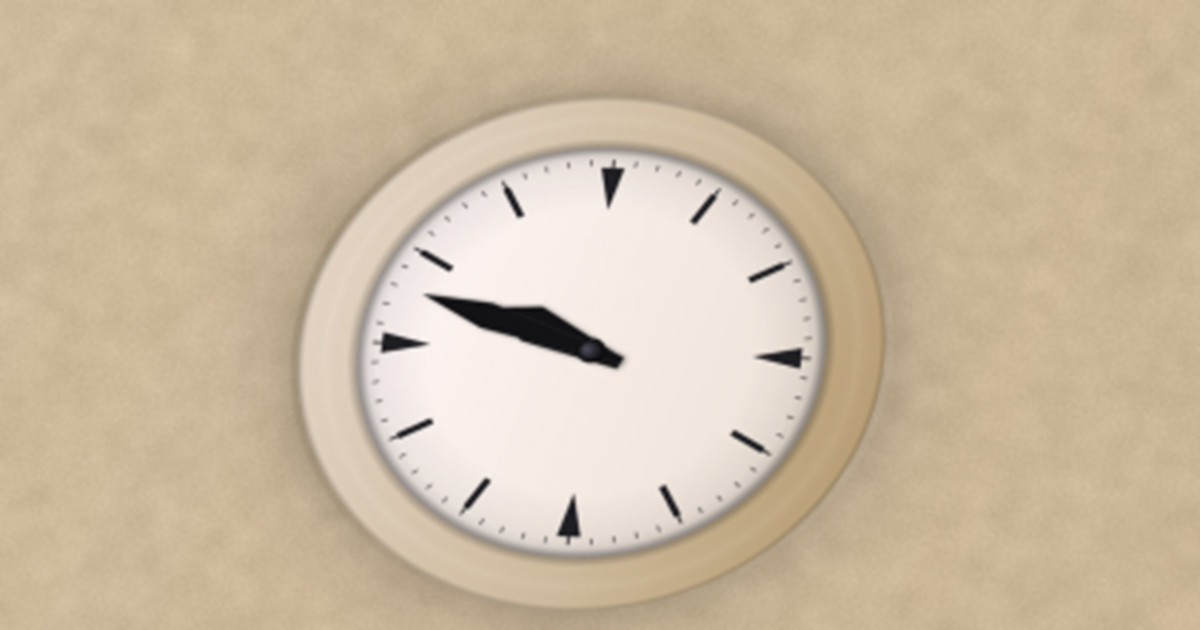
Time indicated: 9:48
